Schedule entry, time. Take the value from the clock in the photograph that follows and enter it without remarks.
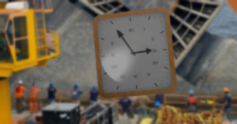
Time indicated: 2:55
